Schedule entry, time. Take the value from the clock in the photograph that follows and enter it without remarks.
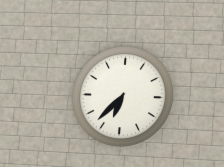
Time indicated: 6:37
